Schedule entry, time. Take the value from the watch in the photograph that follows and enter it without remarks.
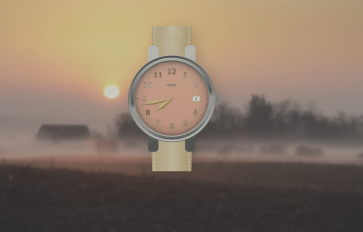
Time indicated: 7:43
